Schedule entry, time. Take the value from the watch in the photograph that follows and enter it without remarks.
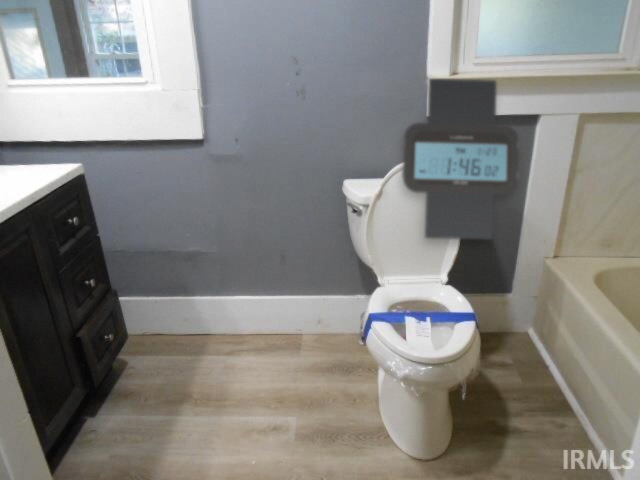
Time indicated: 1:46
